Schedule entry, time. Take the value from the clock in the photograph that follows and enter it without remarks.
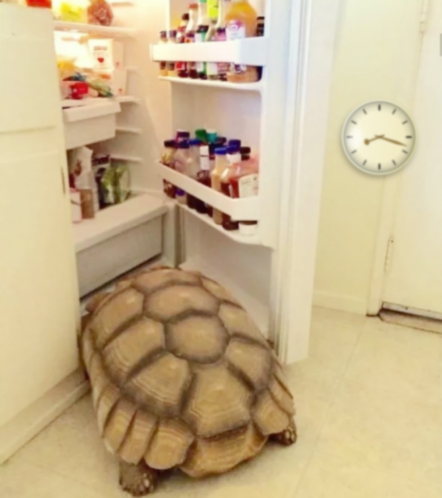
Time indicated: 8:18
